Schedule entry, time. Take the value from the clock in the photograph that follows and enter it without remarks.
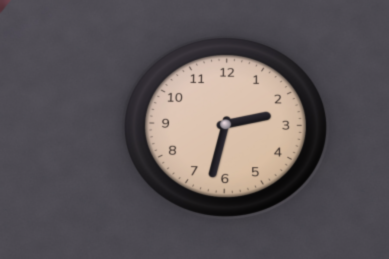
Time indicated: 2:32
